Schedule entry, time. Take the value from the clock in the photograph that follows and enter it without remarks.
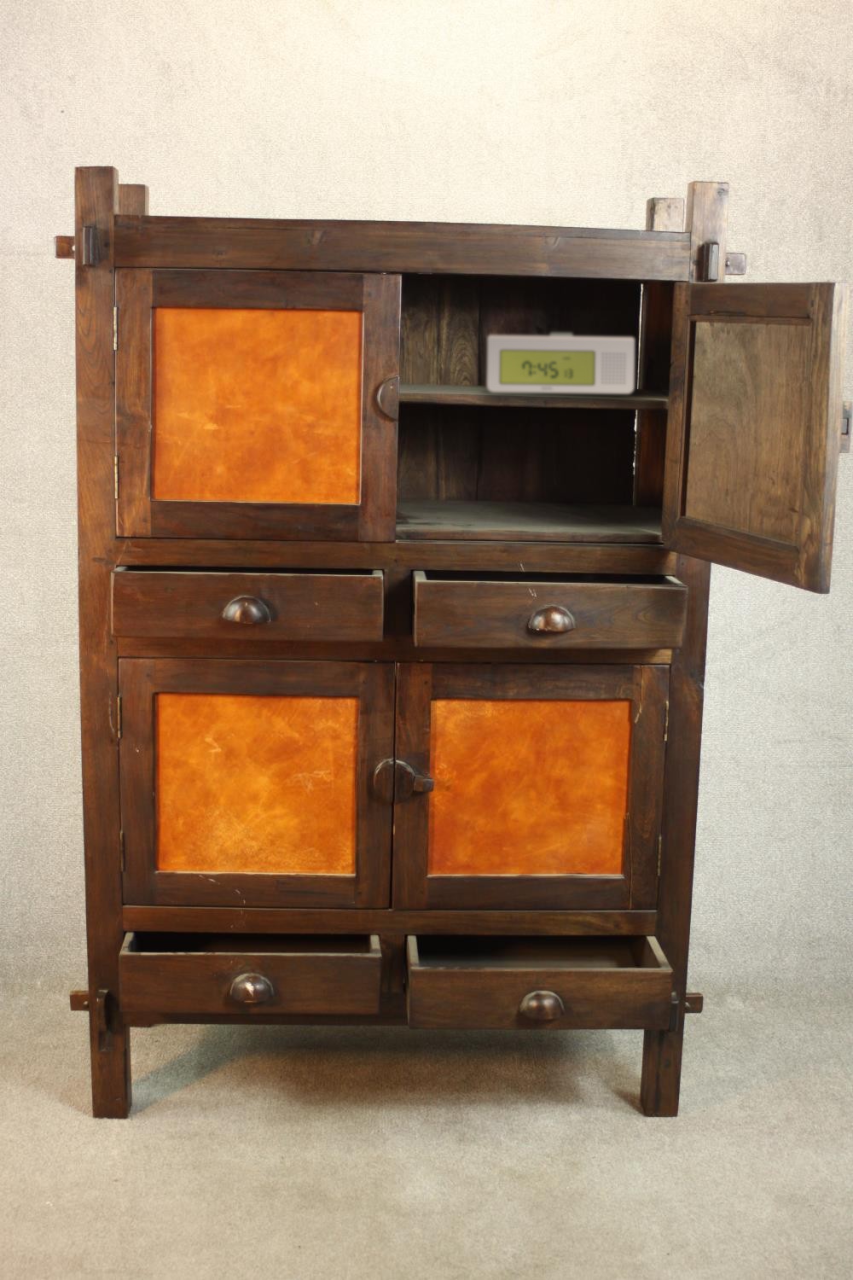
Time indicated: 7:45
